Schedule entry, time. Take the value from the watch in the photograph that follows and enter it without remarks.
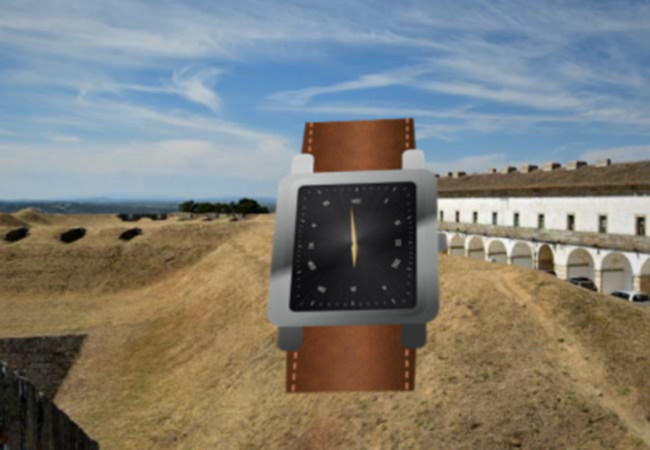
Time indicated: 5:59
